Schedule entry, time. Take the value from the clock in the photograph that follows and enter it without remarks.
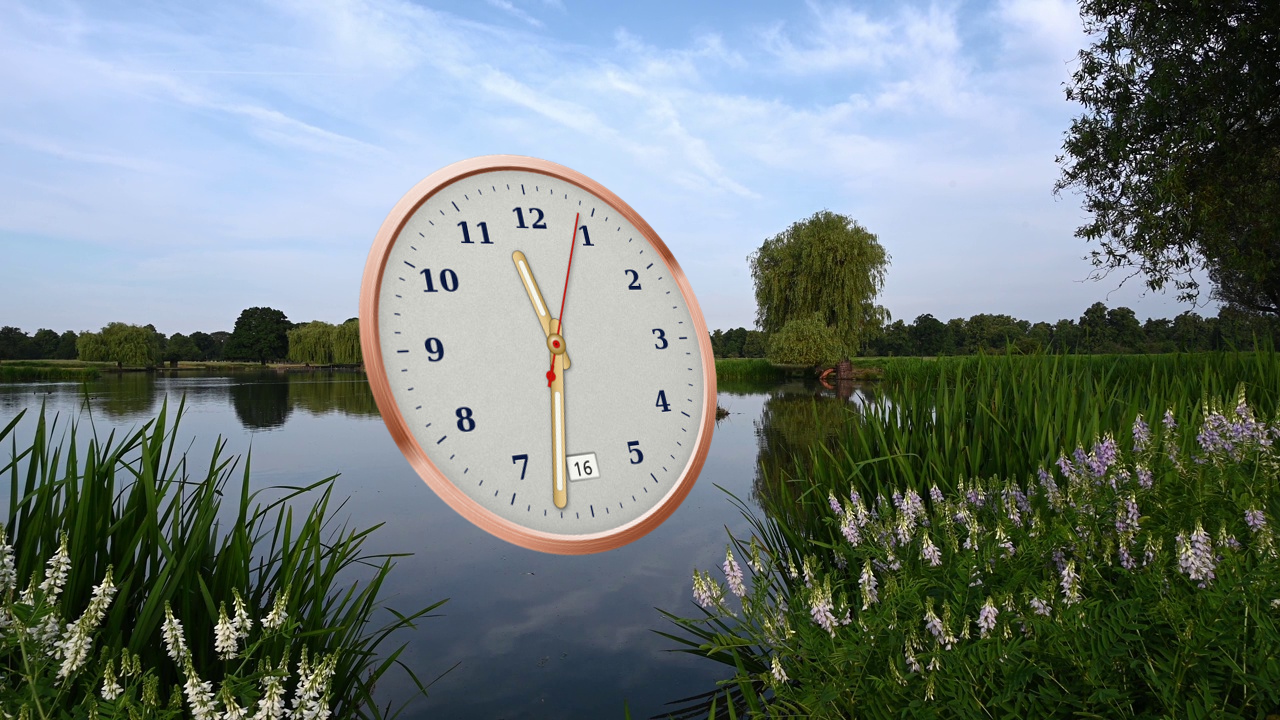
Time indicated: 11:32:04
